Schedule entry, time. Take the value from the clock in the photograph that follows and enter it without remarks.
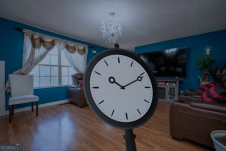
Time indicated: 10:11
